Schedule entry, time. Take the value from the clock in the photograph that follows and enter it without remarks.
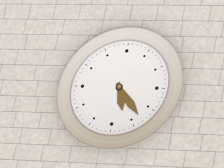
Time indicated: 5:23
